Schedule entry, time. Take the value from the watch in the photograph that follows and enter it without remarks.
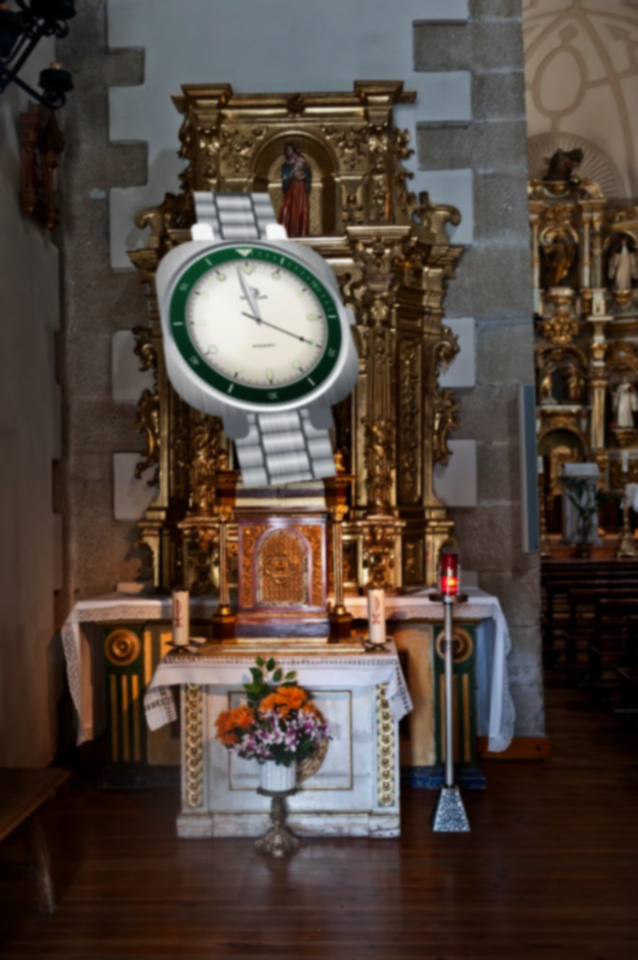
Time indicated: 11:58:20
